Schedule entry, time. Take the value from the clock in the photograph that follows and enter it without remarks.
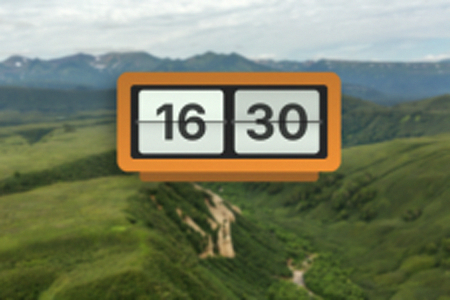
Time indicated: 16:30
